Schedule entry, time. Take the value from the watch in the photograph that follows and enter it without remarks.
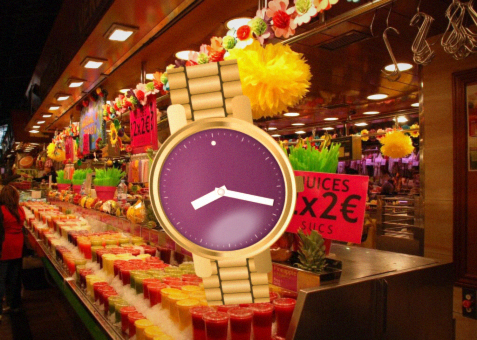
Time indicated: 8:18
